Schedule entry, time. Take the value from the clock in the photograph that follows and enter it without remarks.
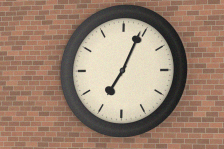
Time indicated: 7:04
